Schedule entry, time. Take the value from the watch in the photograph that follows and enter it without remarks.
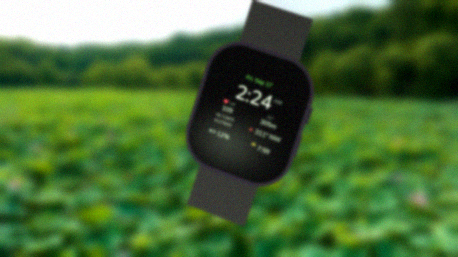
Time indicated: 2:24
